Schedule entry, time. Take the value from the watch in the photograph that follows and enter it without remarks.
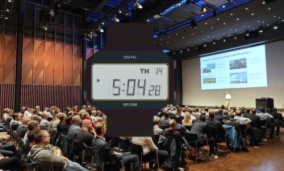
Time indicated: 5:04:28
